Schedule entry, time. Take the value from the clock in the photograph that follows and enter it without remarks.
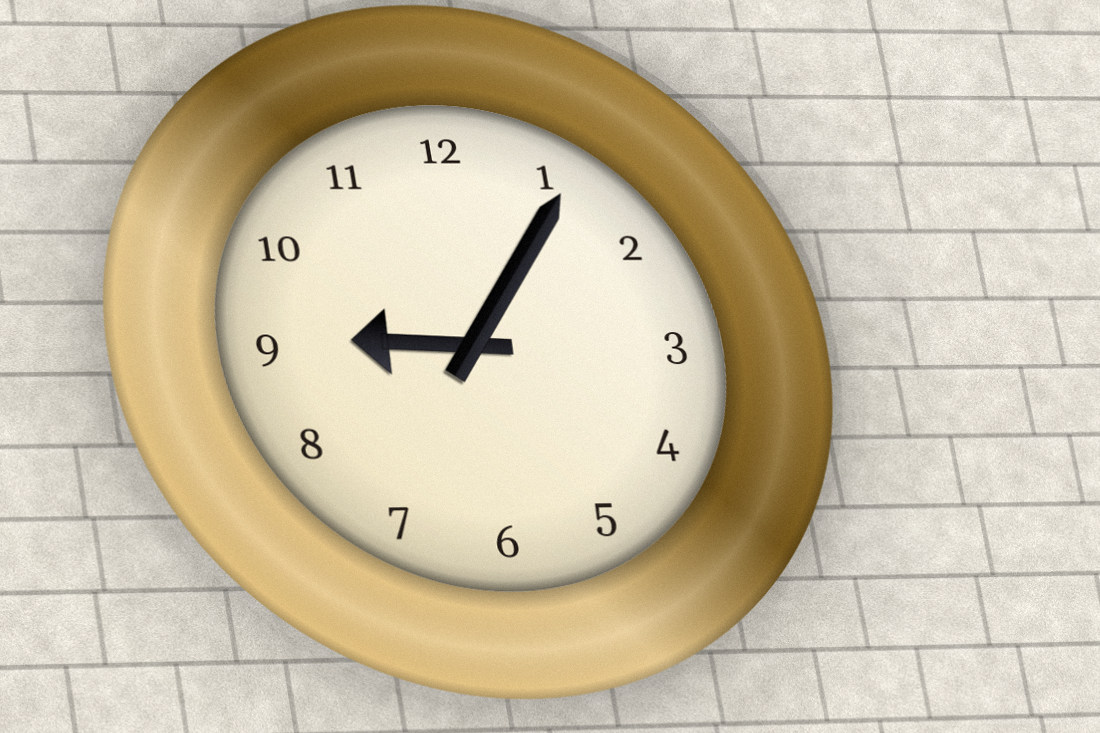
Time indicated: 9:06
